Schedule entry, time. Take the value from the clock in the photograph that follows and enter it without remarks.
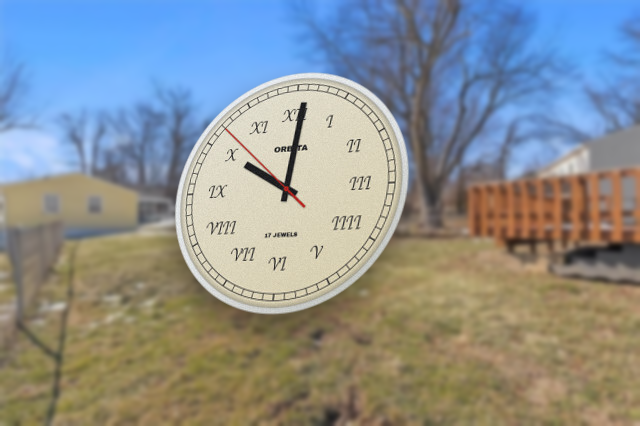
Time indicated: 10:00:52
